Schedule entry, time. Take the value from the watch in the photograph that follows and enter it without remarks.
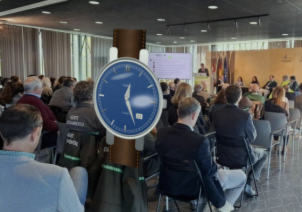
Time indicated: 12:26
